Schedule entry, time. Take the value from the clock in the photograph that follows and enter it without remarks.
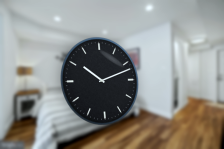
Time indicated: 10:12
